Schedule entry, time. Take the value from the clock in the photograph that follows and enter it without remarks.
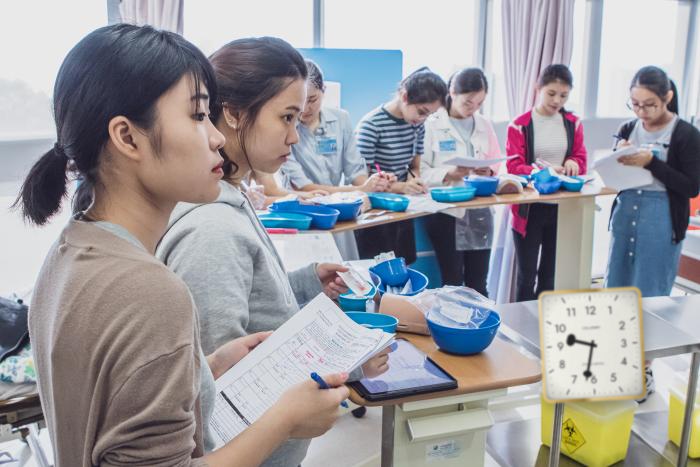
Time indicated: 9:32
